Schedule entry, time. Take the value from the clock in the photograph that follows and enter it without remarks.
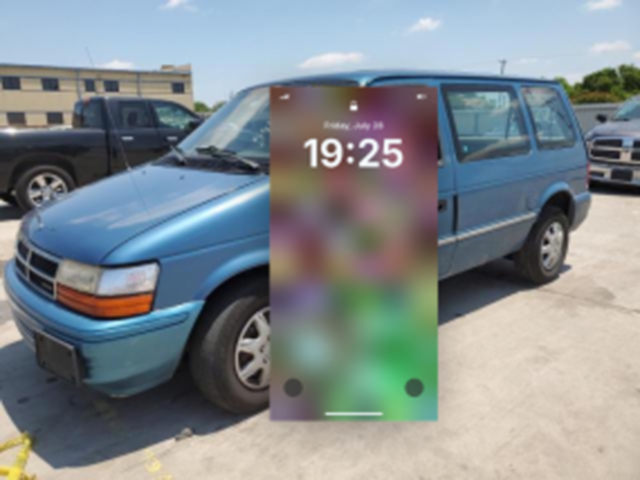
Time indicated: 19:25
